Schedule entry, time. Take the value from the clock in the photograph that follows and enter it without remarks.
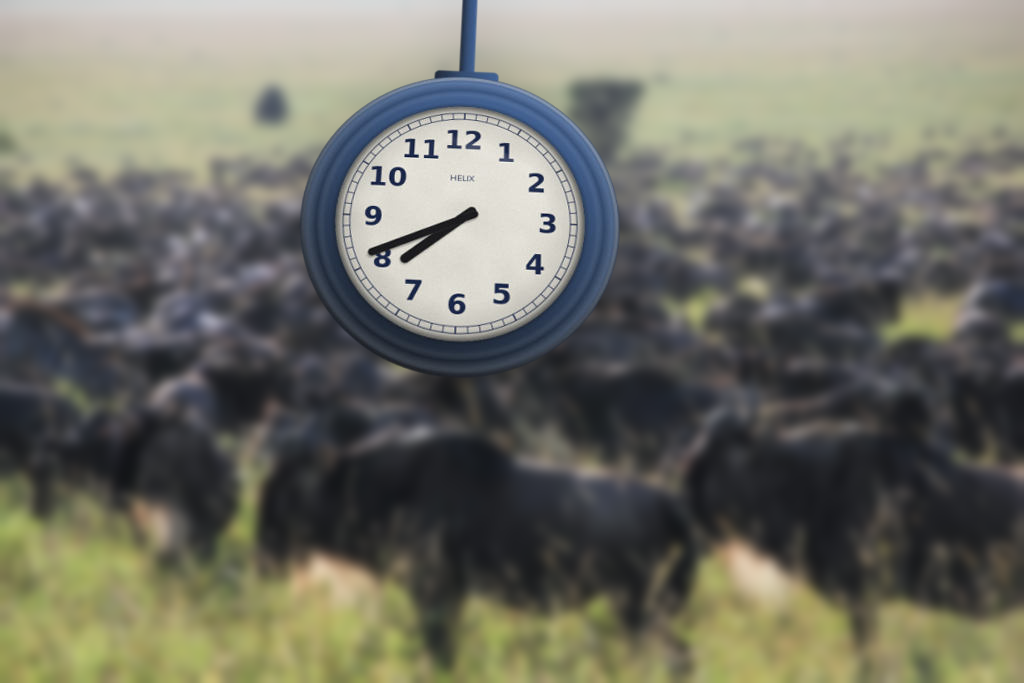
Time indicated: 7:41
